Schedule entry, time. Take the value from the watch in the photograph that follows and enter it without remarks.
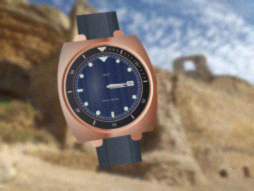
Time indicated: 3:15
